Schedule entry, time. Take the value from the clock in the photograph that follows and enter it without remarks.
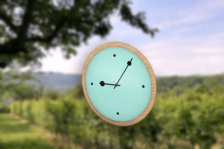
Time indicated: 9:06
